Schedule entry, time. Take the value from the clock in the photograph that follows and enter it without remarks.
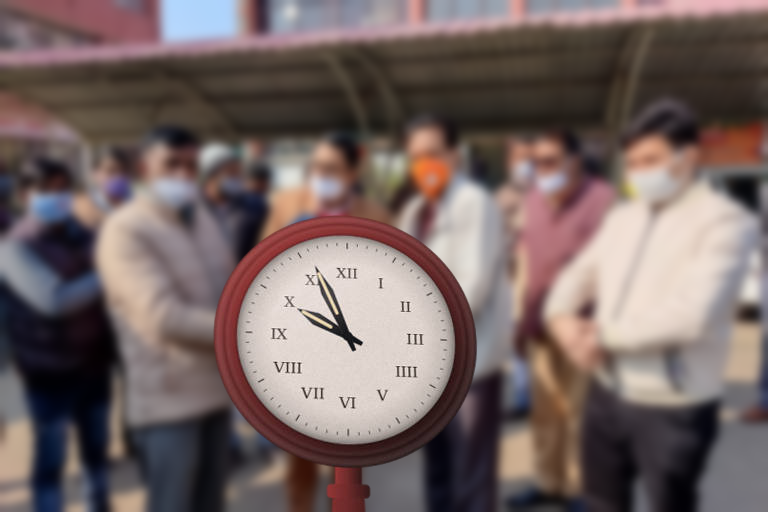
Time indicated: 9:56
